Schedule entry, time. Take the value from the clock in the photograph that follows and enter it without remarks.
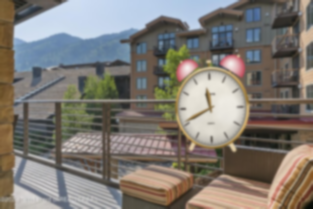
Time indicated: 11:41
